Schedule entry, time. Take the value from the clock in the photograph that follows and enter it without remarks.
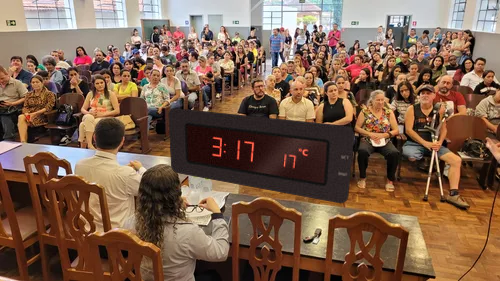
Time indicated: 3:17
